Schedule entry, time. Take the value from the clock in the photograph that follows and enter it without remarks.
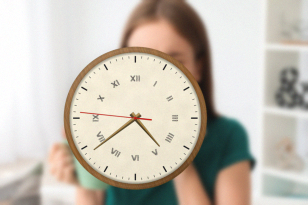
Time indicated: 4:38:46
